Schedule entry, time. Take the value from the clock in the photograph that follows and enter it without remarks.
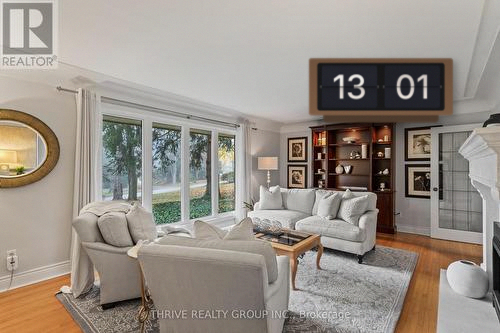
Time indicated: 13:01
